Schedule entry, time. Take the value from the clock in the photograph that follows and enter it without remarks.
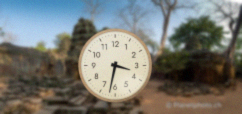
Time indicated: 3:32
